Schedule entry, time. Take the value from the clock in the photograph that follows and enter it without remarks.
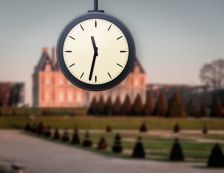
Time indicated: 11:32
